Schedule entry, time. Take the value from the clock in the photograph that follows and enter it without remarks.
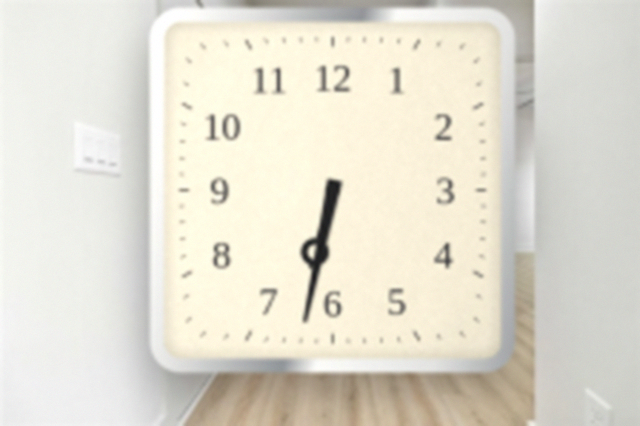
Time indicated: 6:32
